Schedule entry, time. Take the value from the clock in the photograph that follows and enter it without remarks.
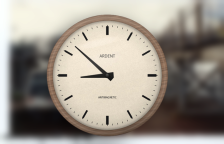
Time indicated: 8:52
